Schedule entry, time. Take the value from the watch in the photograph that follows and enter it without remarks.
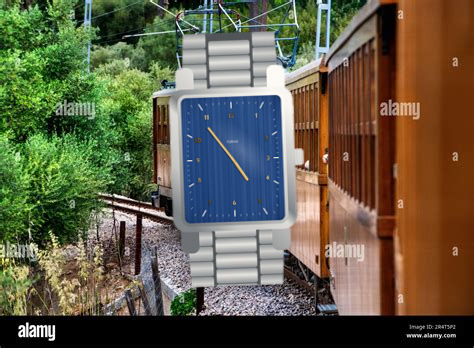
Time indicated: 4:54
